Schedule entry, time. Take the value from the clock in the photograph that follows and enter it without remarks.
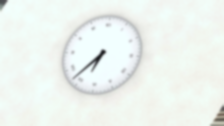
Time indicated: 6:37
